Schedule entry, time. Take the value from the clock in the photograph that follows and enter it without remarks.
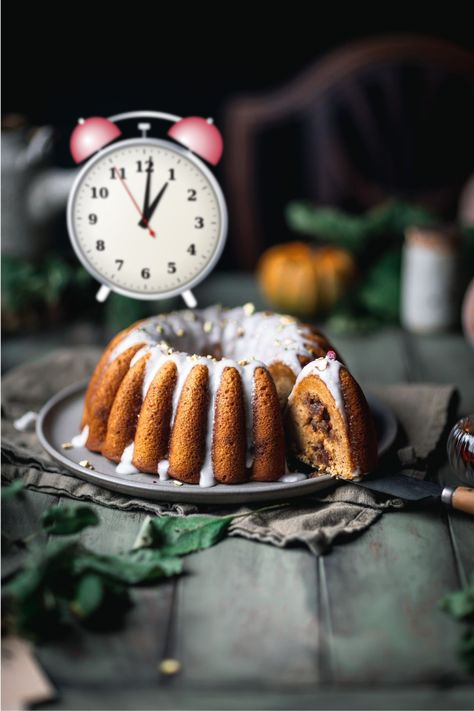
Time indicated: 1:00:55
